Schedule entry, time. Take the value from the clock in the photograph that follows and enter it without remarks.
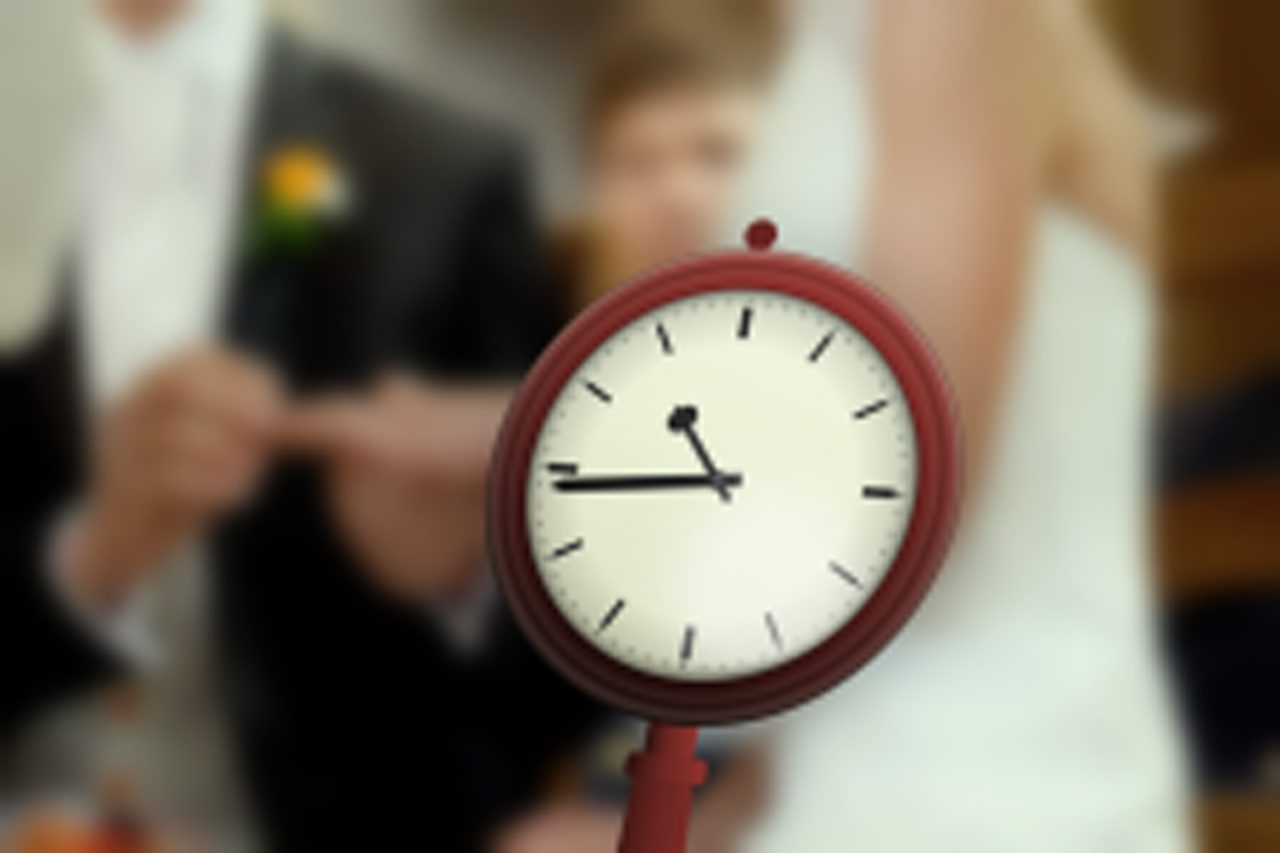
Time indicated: 10:44
